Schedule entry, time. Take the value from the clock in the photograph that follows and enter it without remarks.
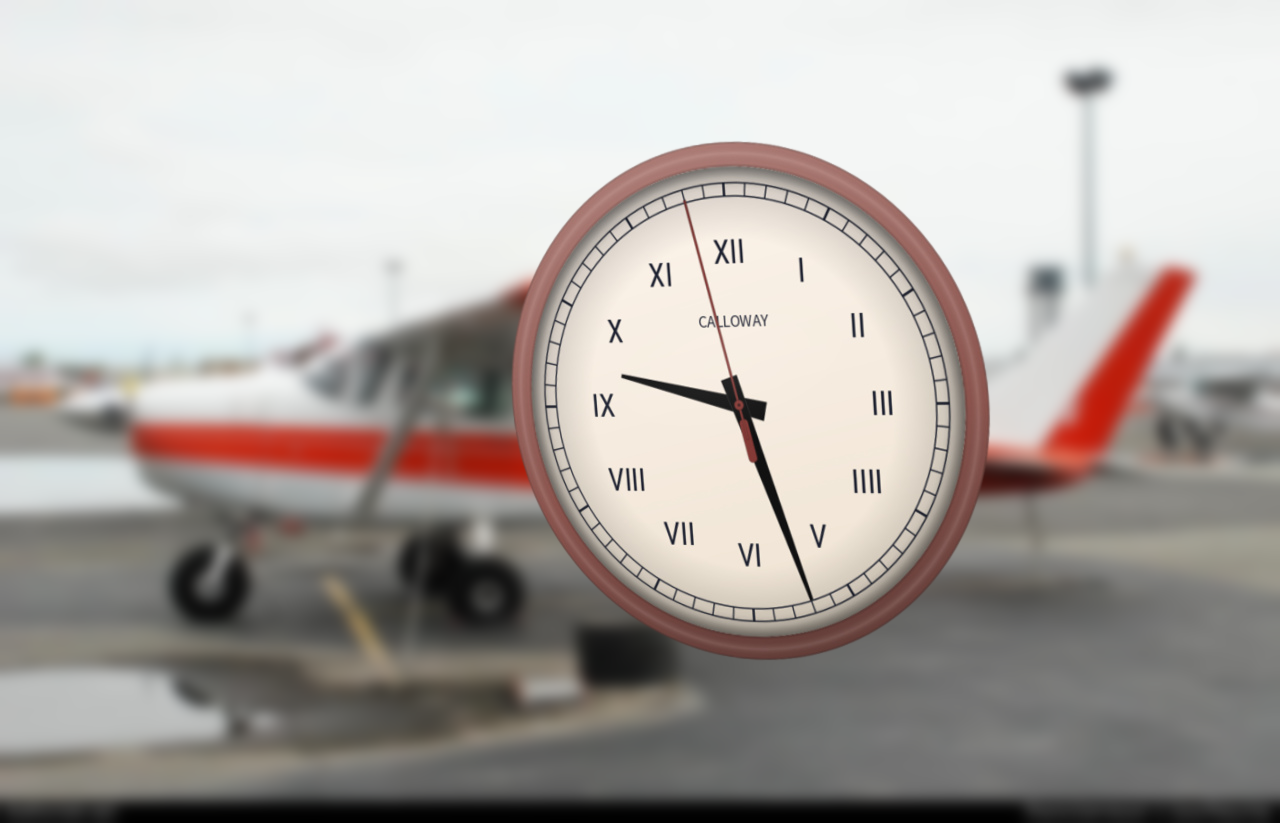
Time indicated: 9:26:58
